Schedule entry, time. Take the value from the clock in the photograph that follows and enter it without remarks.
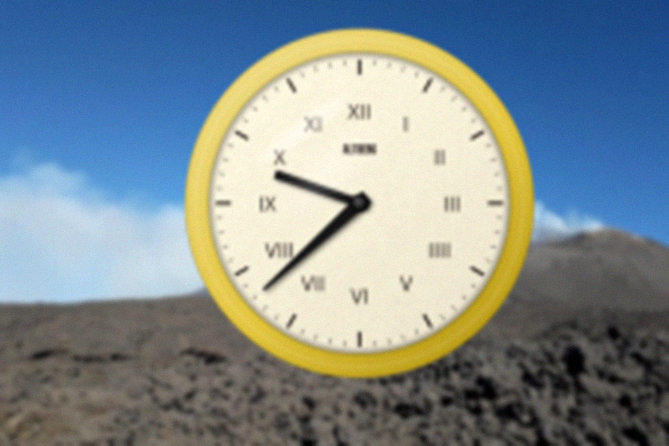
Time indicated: 9:38
